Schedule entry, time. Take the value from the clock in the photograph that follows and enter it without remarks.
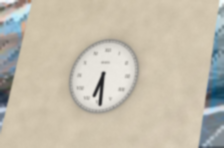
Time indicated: 6:29
